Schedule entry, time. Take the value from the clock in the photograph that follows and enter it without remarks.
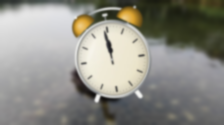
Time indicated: 11:59
